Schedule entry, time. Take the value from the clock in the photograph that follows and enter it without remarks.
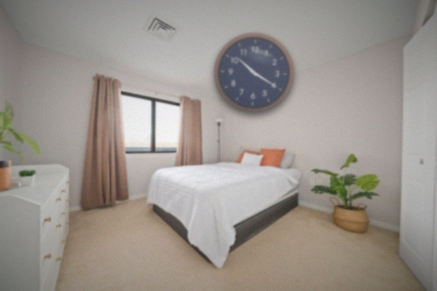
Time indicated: 10:20
